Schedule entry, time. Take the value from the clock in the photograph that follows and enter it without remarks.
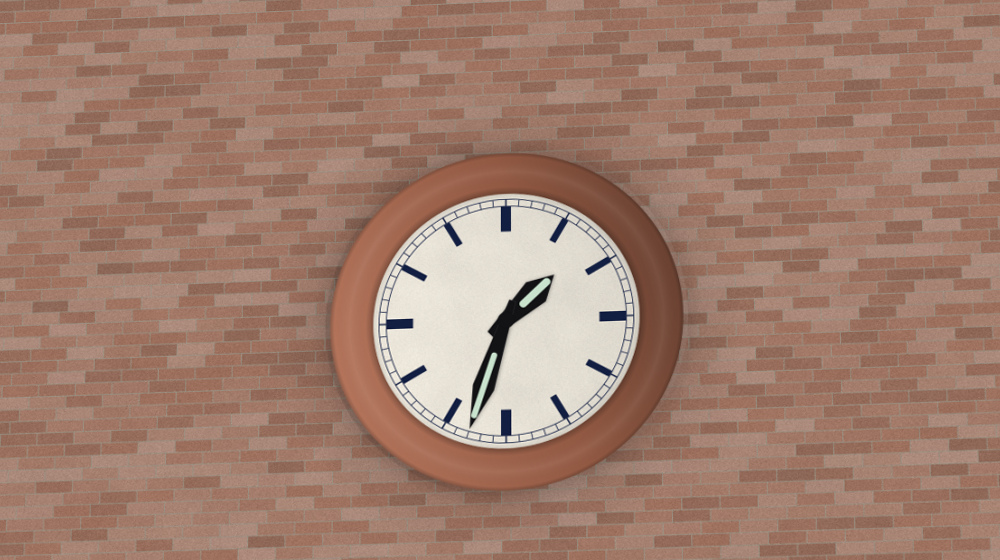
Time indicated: 1:33
